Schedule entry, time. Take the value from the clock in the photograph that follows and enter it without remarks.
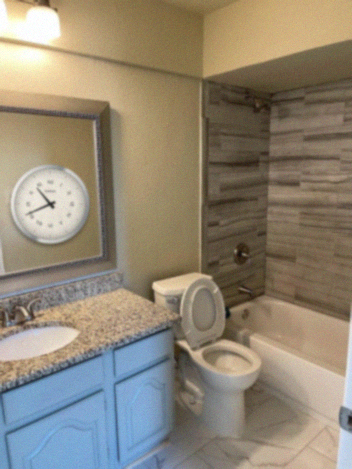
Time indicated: 10:41
